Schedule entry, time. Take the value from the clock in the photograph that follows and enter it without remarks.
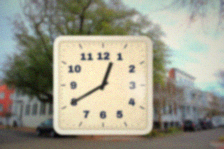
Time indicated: 12:40
